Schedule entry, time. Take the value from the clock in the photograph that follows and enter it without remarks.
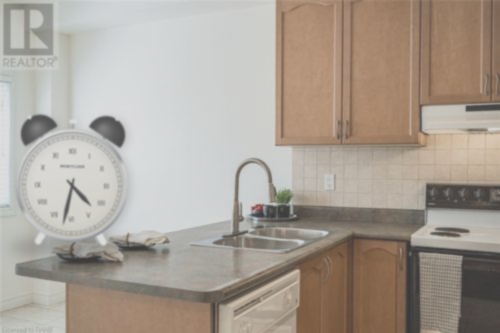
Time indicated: 4:32
